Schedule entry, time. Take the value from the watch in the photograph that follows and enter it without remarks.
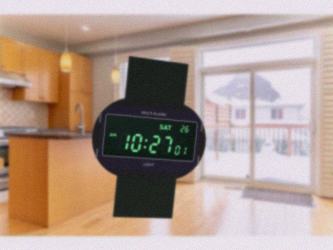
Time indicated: 10:27
